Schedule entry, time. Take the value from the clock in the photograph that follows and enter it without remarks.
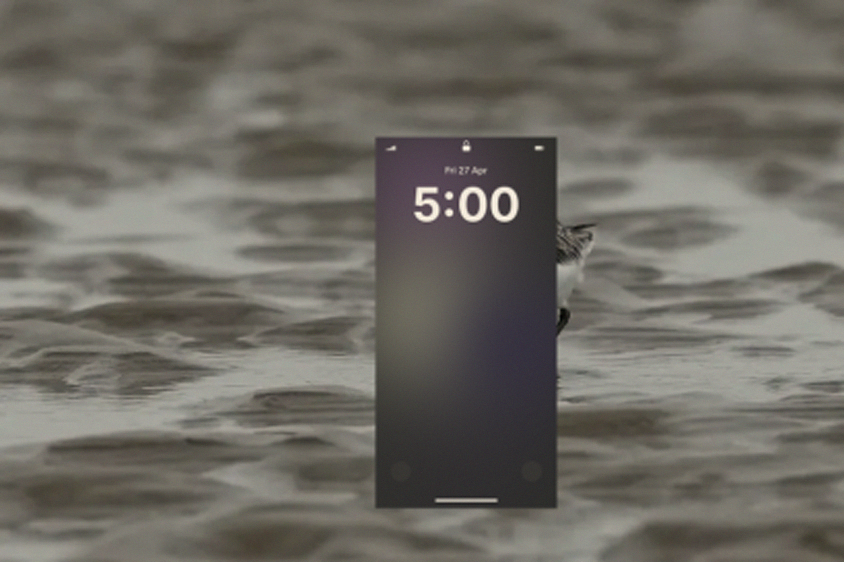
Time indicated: 5:00
